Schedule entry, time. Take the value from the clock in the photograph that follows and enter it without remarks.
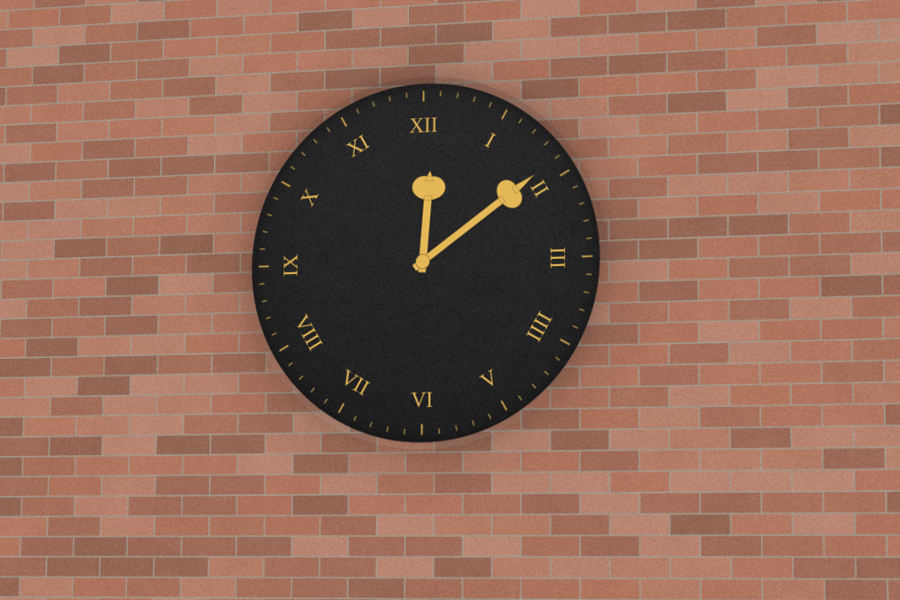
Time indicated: 12:09
